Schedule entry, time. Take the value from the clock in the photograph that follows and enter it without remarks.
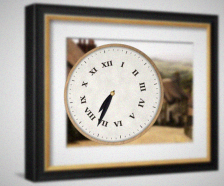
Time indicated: 7:36
